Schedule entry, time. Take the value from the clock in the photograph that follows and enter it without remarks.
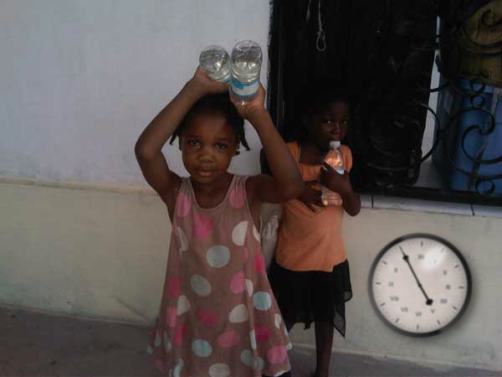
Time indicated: 4:55
